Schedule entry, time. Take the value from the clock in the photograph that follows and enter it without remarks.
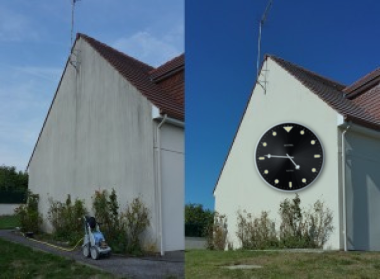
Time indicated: 4:46
